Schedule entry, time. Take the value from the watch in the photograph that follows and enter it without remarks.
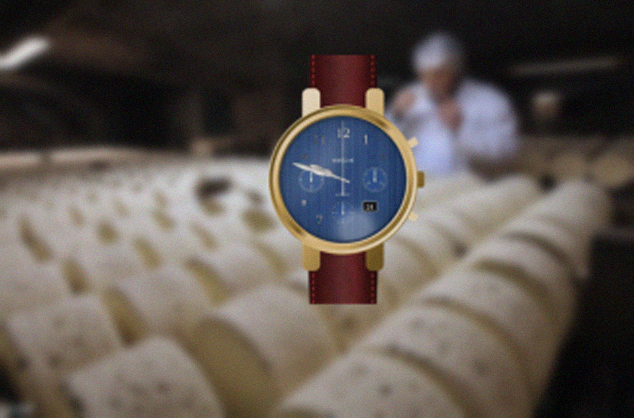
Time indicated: 9:48
